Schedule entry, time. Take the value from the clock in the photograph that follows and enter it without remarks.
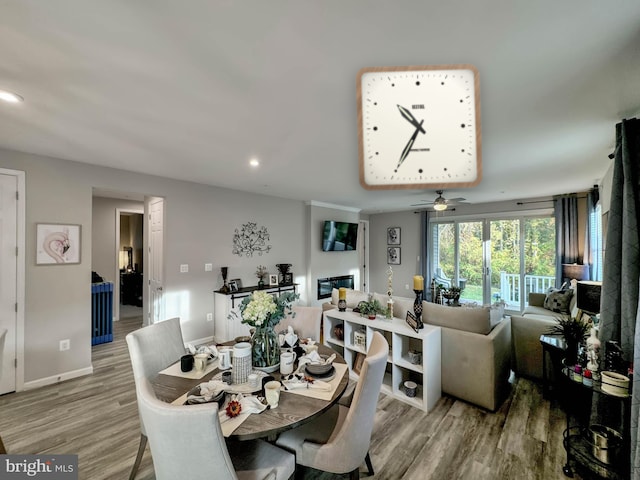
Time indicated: 10:35
